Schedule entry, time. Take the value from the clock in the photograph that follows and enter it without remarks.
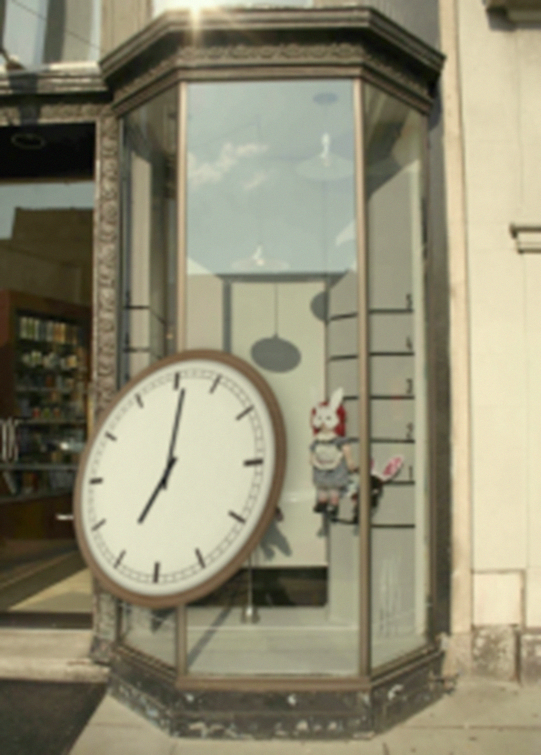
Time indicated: 7:01
